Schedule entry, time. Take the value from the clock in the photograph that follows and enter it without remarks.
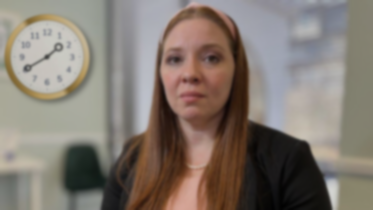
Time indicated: 1:40
